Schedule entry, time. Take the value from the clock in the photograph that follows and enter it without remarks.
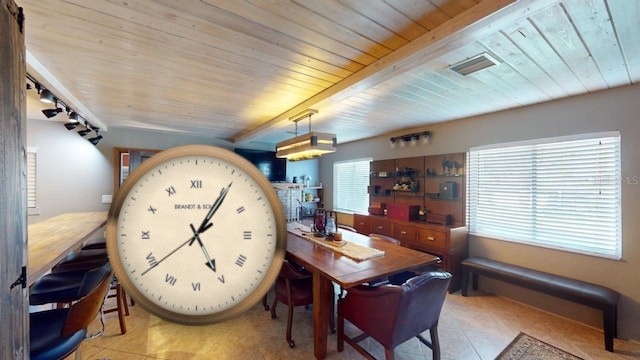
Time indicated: 5:05:39
